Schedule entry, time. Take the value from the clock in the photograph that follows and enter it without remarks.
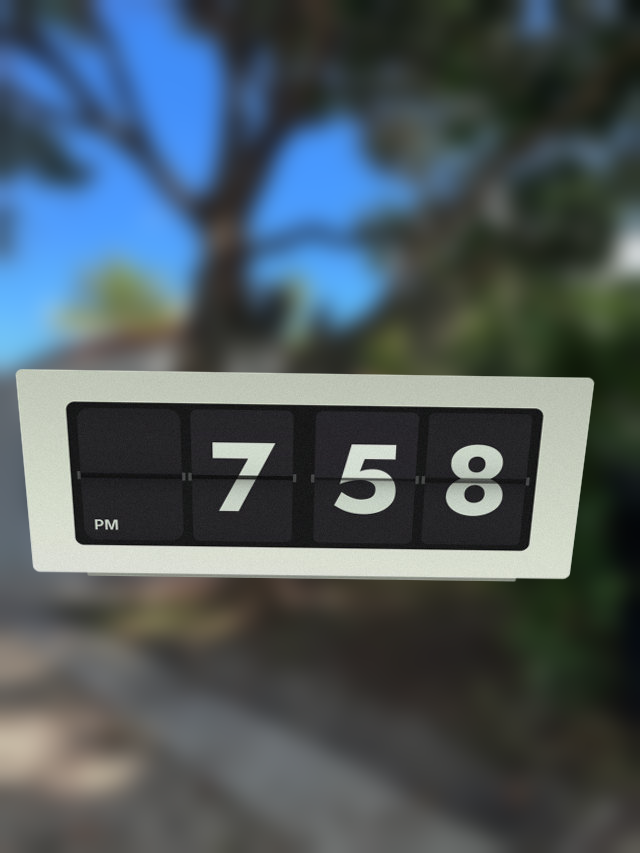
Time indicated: 7:58
